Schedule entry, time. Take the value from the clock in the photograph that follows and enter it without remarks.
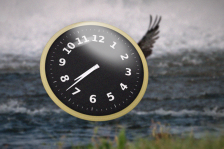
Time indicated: 7:37
